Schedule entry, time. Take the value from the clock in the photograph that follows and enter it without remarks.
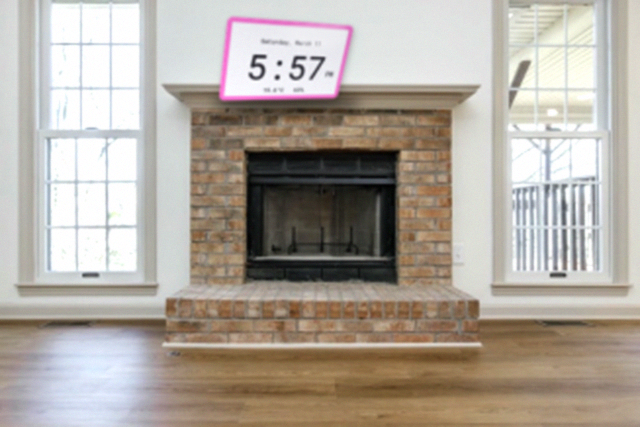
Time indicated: 5:57
